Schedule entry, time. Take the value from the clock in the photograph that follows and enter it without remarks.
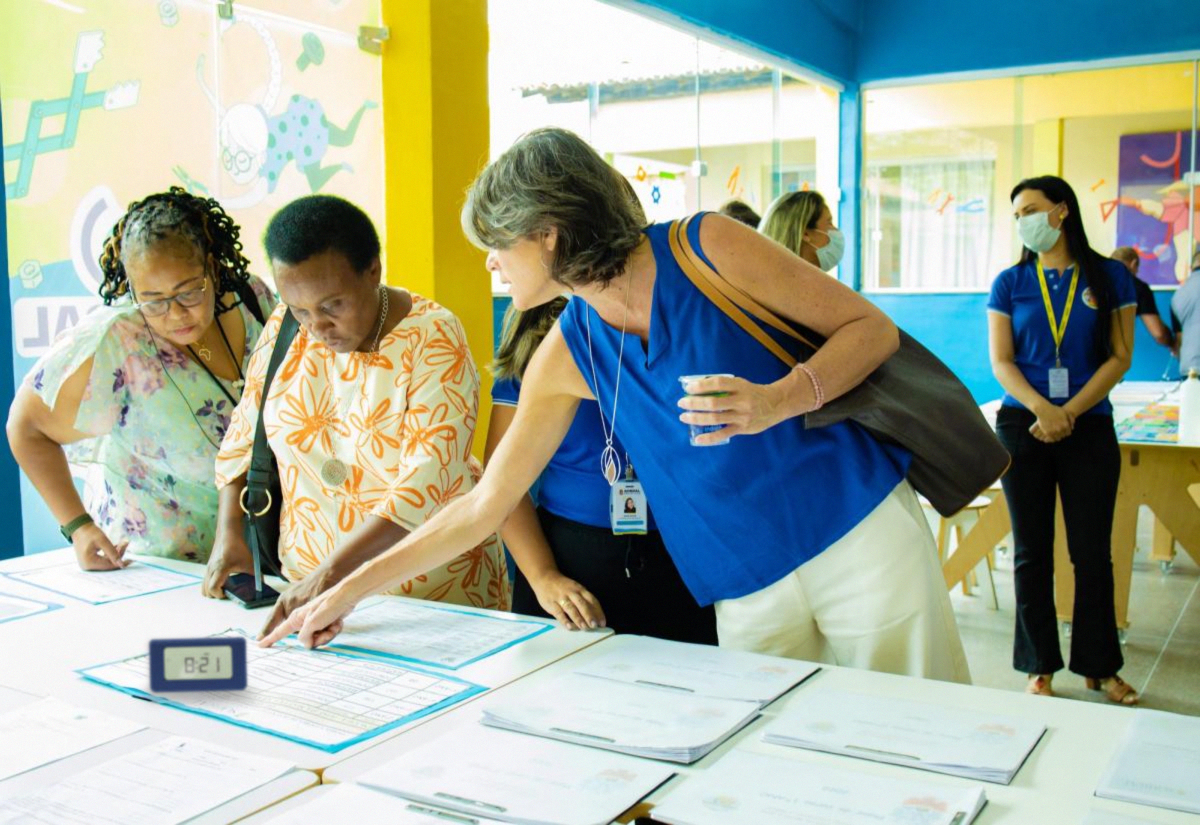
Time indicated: 8:21
